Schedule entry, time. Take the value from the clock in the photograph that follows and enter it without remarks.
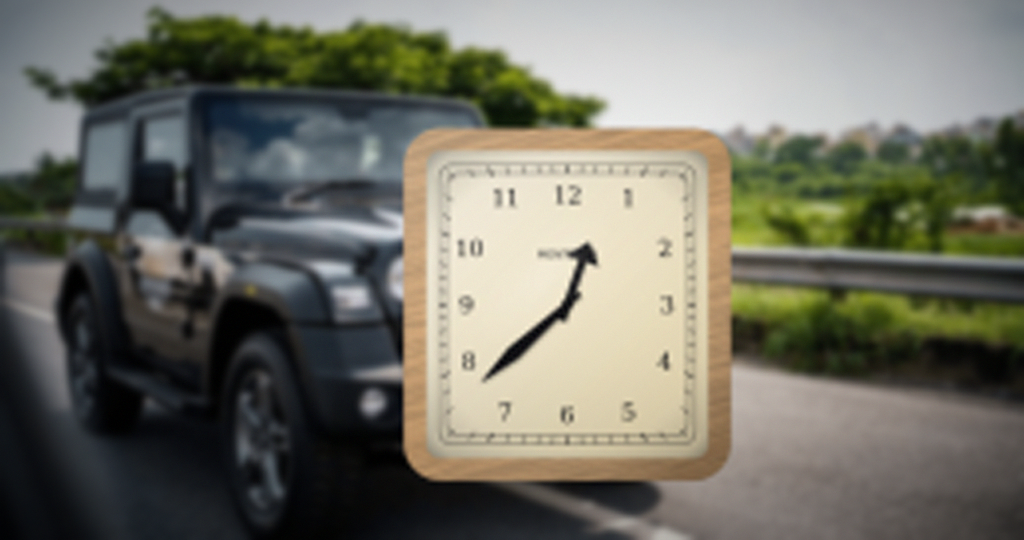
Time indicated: 12:38
